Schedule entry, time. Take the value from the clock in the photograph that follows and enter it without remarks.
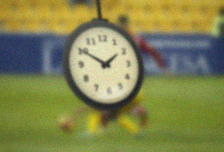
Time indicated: 1:50
